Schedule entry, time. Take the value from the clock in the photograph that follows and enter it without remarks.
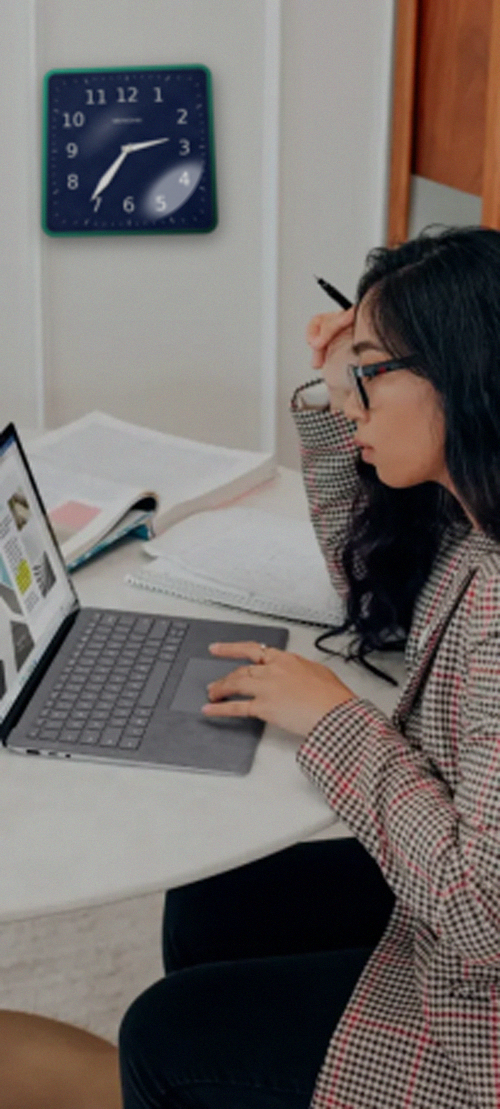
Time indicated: 2:36
